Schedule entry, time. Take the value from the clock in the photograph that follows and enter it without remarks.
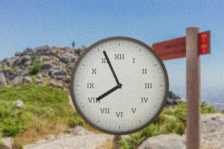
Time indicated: 7:56
